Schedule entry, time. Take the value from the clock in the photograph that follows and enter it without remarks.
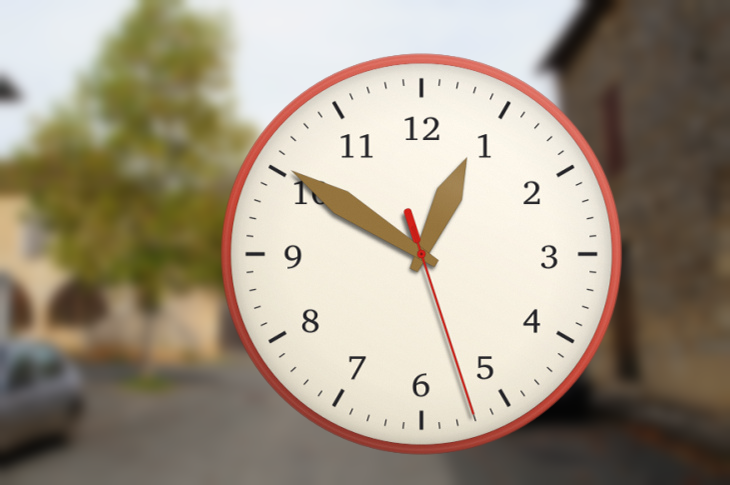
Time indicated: 12:50:27
